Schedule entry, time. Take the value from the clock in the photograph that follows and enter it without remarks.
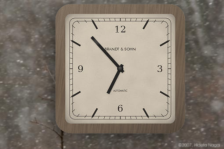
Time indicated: 6:53
